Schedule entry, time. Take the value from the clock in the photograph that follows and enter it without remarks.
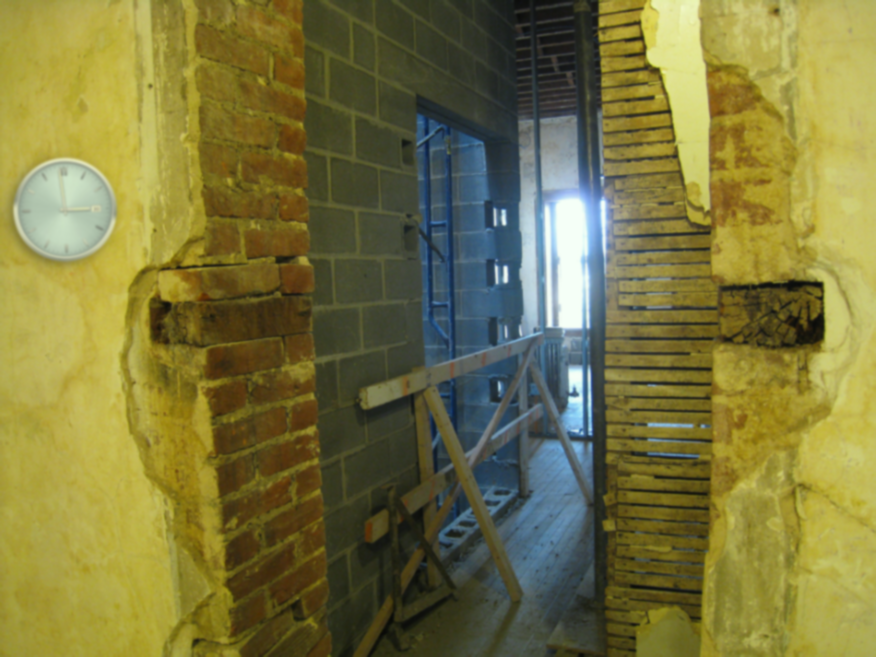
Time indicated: 2:59
